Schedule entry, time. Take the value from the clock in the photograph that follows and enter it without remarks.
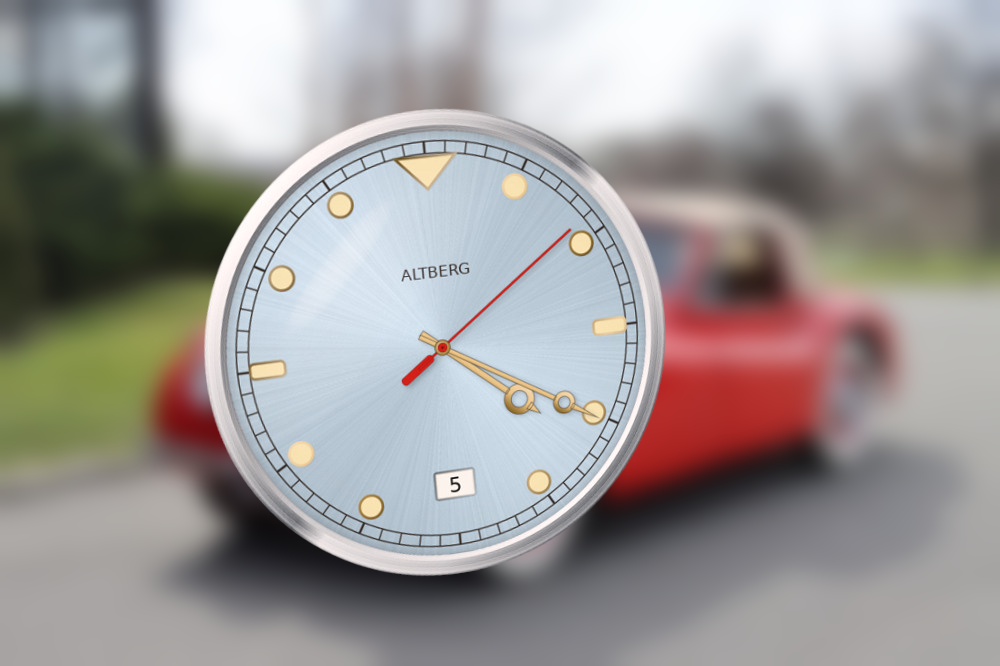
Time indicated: 4:20:09
